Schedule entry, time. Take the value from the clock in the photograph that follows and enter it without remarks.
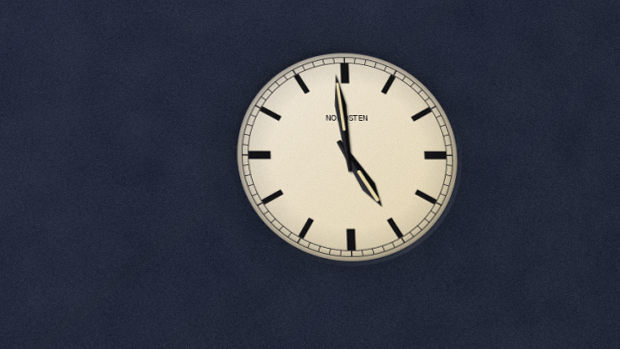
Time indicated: 4:59
